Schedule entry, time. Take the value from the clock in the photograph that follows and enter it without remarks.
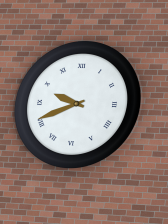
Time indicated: 9:41
